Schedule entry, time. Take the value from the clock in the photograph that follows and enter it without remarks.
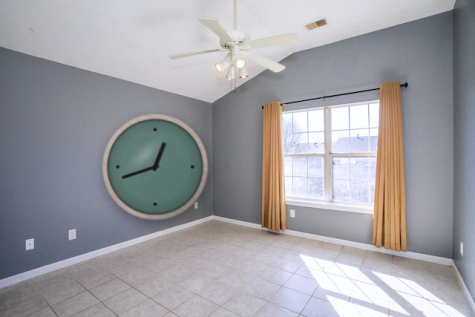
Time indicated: 12:42
